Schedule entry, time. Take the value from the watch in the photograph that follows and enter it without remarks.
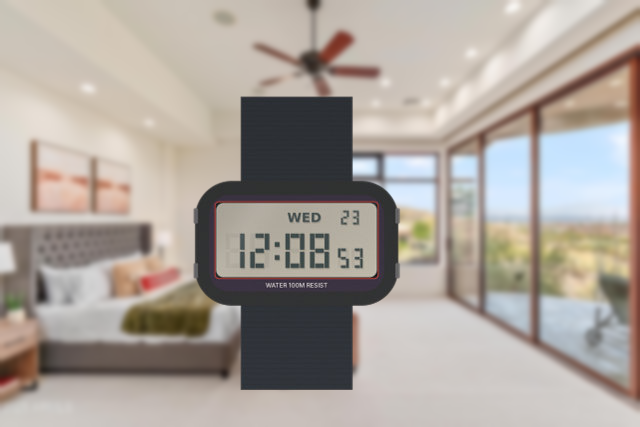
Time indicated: 12:08:53
